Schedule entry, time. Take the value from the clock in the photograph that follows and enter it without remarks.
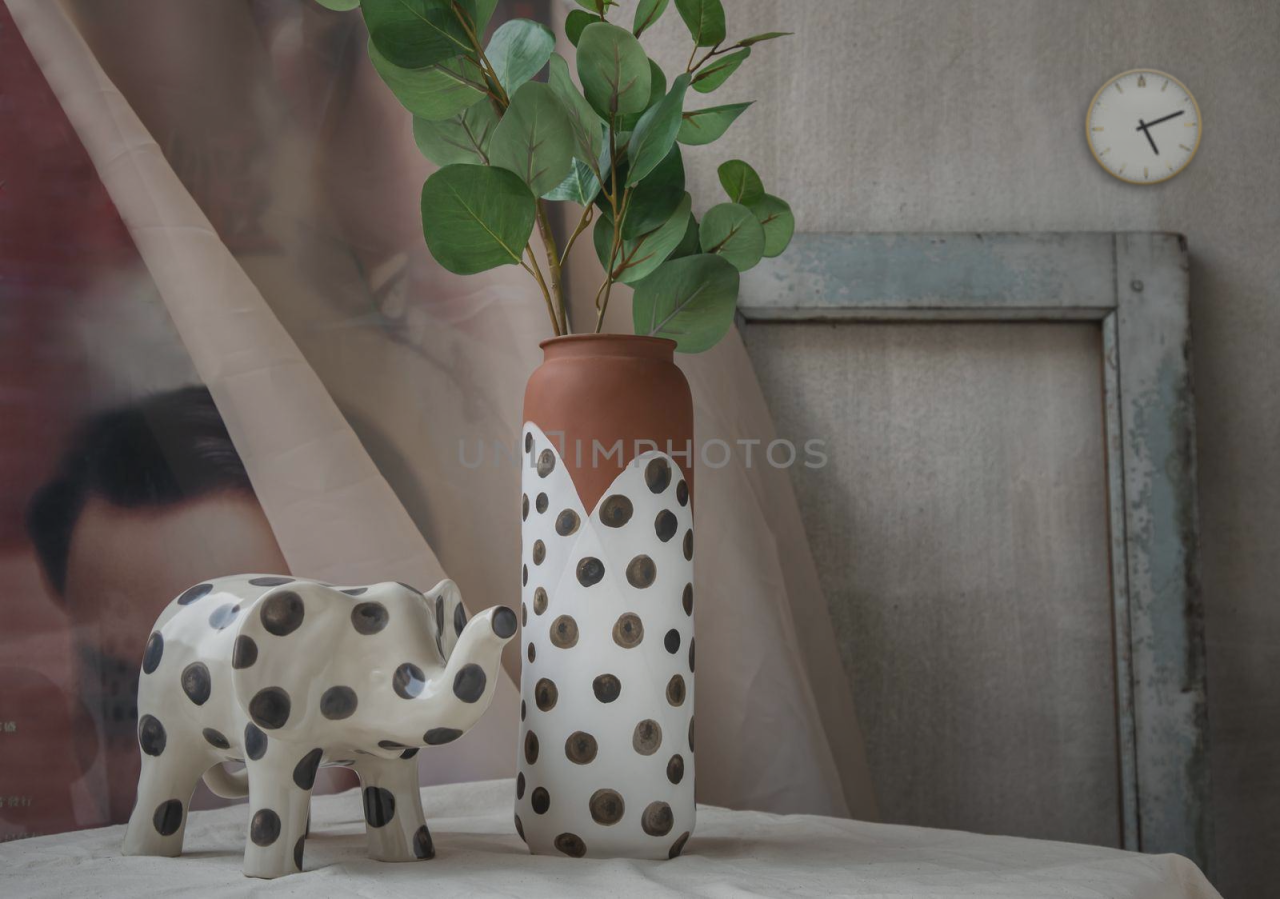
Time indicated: 5:12
